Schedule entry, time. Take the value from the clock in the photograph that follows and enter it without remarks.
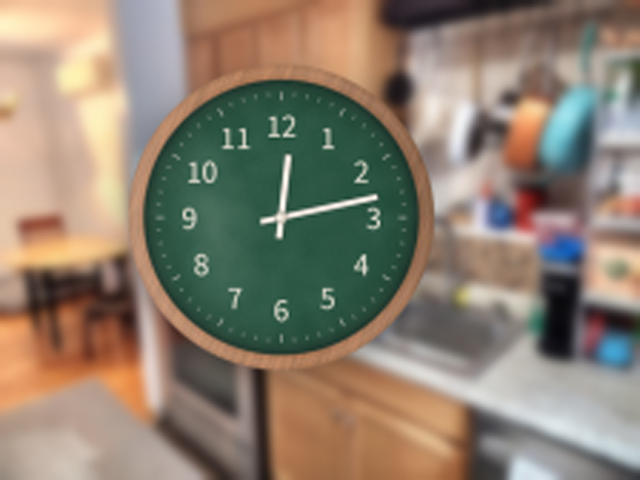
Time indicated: 12:13
